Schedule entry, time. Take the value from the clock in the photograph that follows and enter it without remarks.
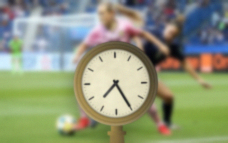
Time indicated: 7:25
